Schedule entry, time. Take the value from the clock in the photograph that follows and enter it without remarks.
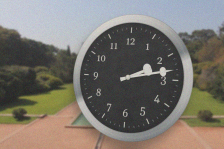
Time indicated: 2:13
